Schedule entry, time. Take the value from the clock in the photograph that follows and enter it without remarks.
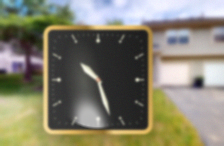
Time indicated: 10:27
